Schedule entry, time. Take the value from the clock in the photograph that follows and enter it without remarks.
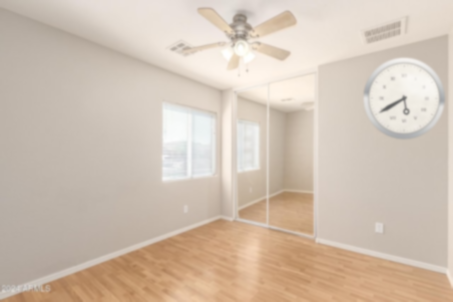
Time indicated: 5:40
